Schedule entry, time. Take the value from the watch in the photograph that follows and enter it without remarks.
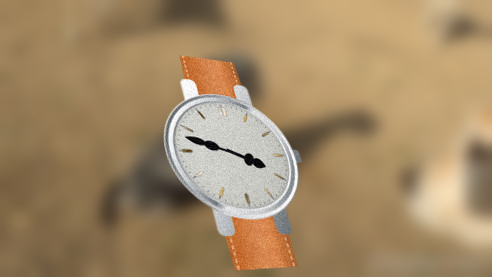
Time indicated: 3:48
